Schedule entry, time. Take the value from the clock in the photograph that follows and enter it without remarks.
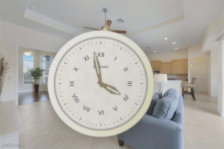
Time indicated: 3:58
